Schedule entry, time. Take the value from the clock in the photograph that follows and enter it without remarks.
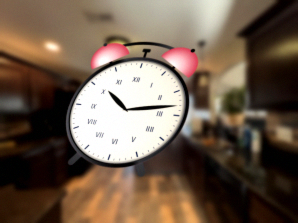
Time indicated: 10:13
